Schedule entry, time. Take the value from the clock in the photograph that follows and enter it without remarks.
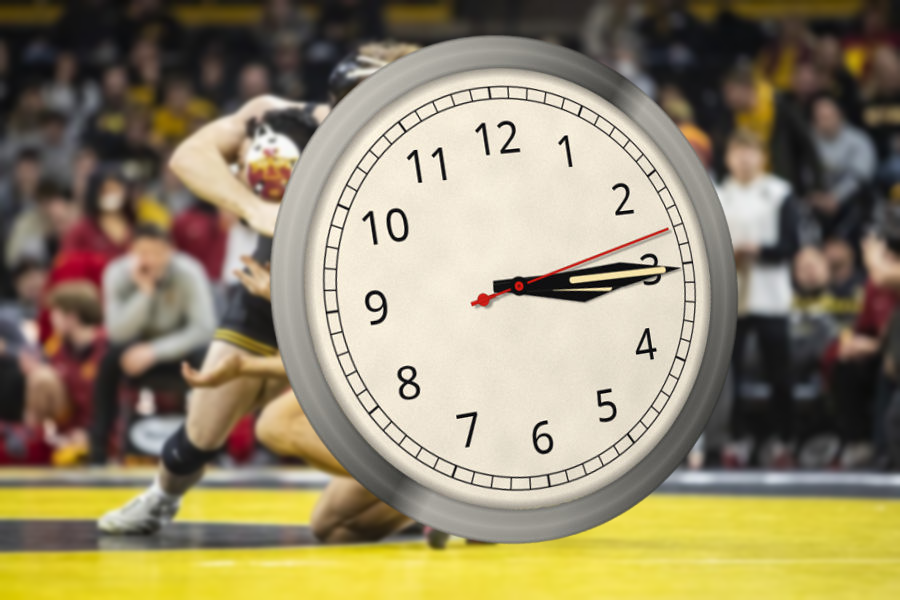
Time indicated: 3:15:13
